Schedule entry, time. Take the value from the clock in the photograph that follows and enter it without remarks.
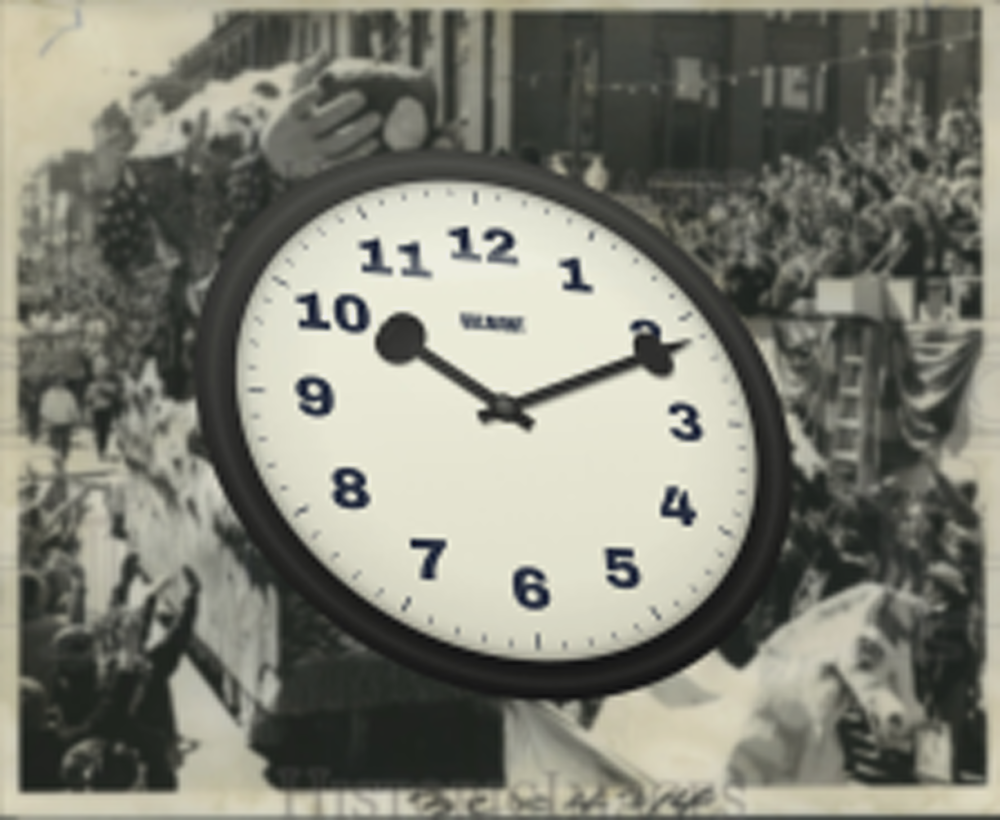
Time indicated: 10:11
